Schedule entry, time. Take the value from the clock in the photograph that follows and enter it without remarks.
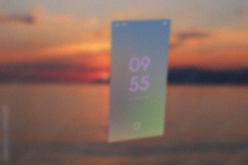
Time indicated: 9:55
